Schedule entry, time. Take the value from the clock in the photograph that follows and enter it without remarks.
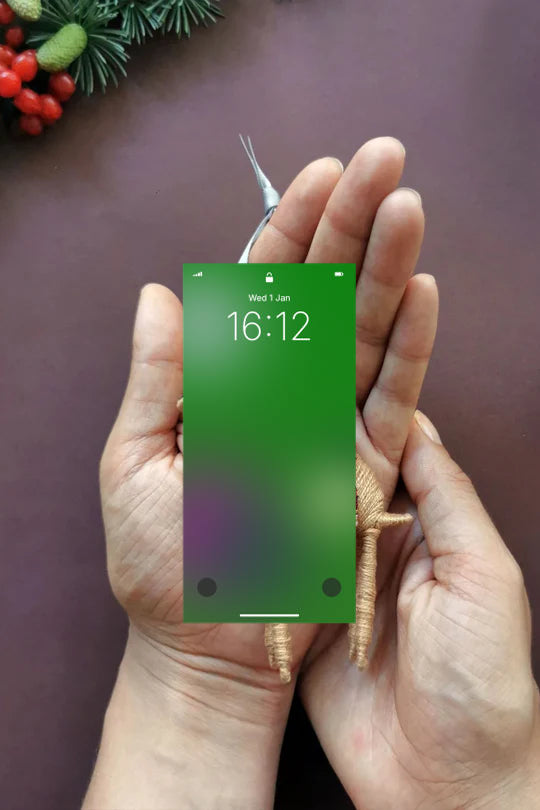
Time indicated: 16:12
